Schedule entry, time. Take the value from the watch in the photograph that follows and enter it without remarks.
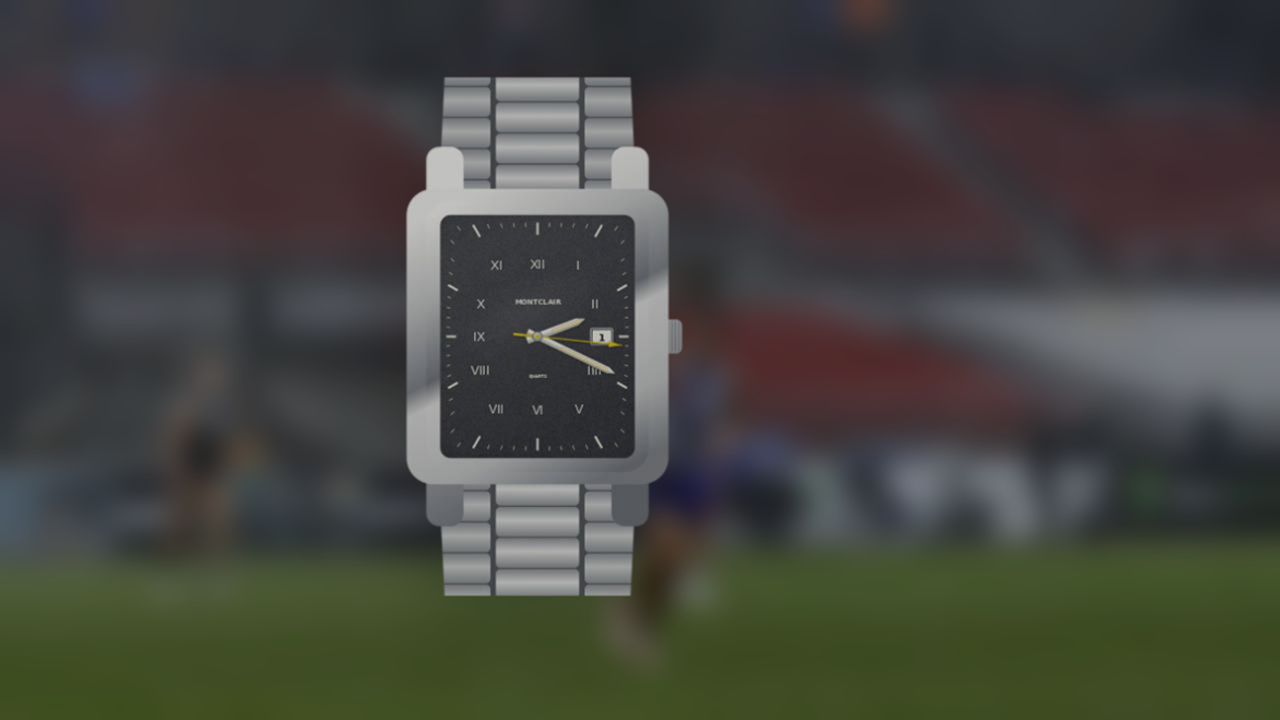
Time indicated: 2:19:16
